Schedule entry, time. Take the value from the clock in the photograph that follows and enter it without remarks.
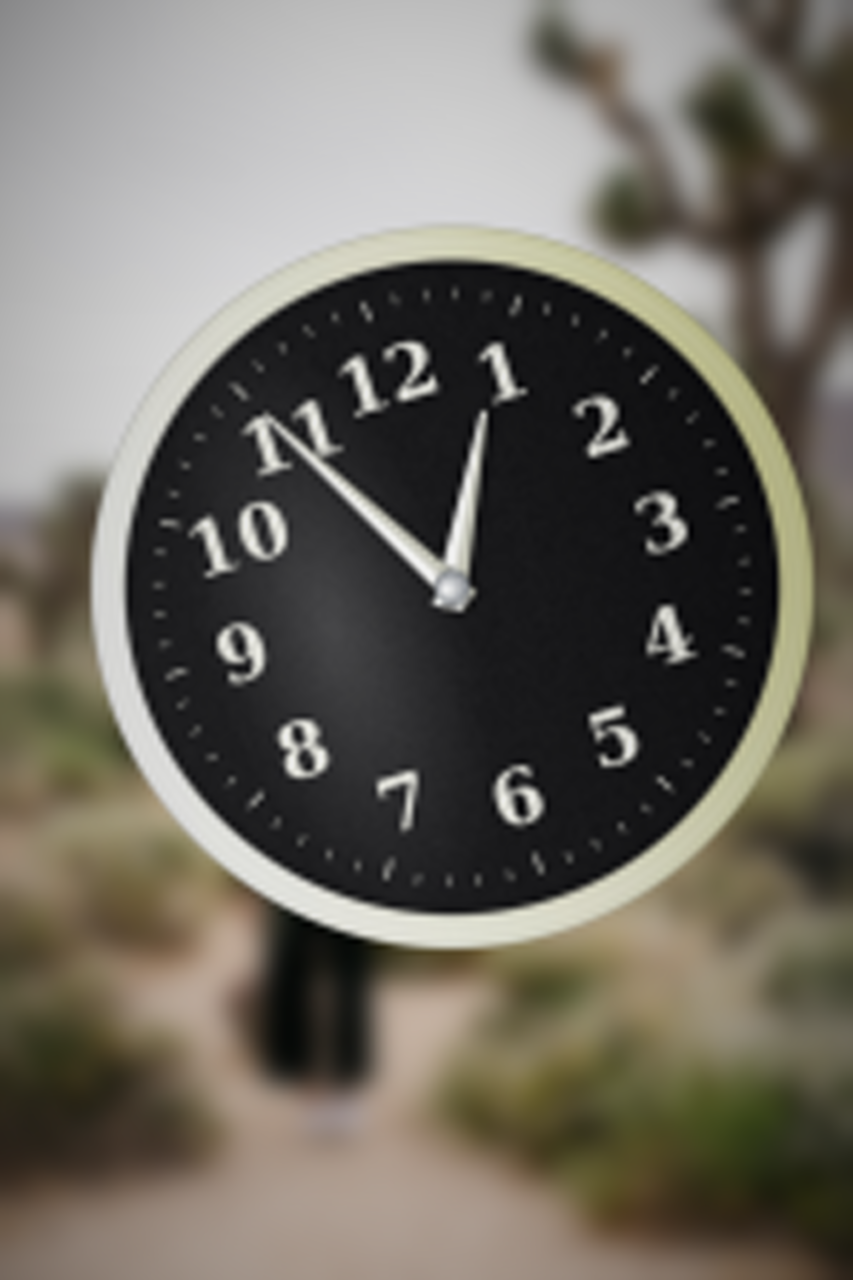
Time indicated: 12:55
